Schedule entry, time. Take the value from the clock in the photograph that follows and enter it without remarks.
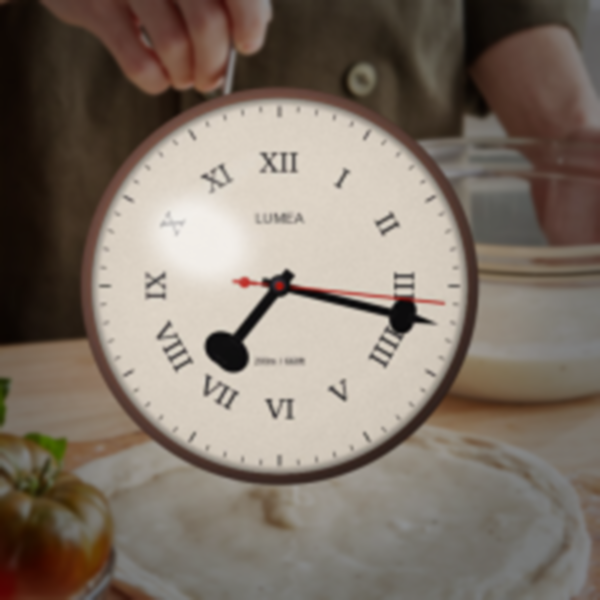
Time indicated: 7:17:16
